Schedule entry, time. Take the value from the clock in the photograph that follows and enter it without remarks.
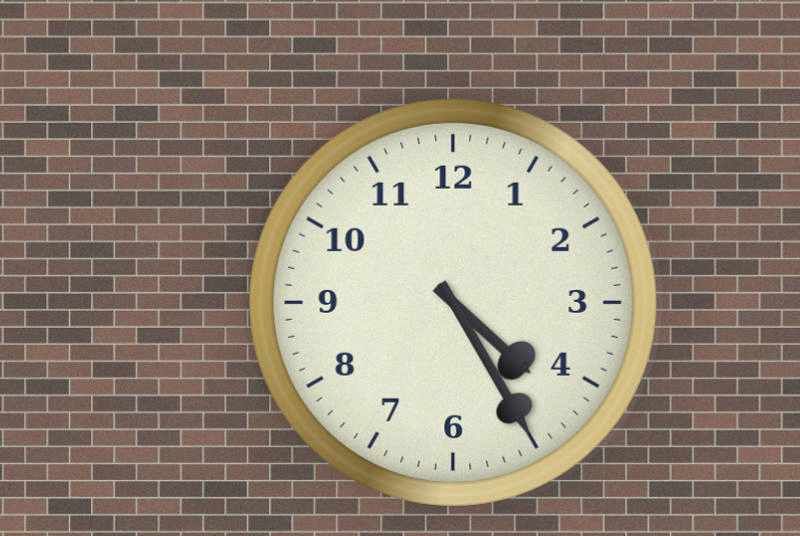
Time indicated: 4:25
